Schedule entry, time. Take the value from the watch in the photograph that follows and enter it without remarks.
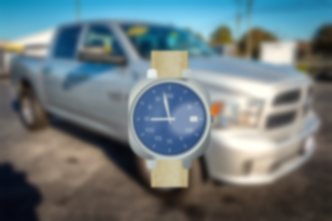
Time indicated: 8:58
